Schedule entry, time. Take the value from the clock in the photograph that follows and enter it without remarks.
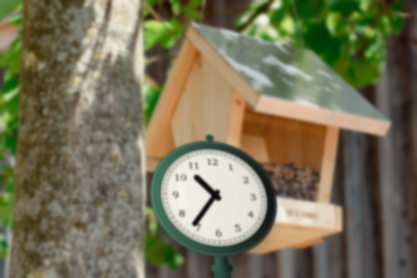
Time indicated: 10:36
